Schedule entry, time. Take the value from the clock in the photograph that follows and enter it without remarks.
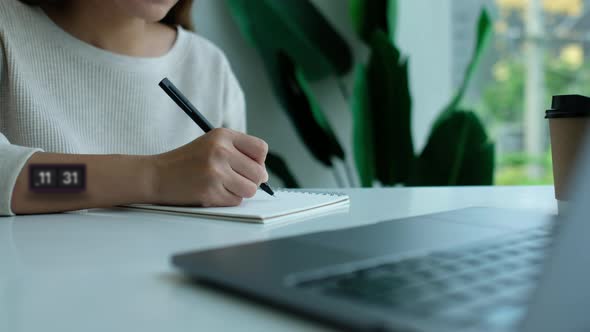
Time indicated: 11:31
